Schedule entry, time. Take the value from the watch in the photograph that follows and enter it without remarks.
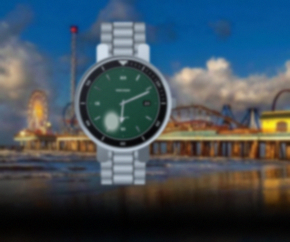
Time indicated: 6:11
